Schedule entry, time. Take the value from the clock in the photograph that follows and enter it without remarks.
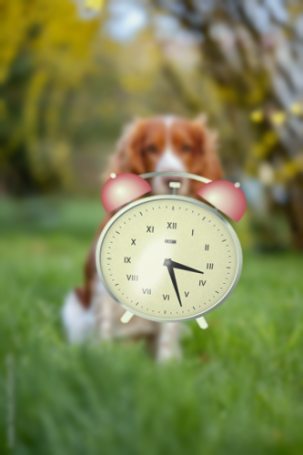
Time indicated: 3:27
